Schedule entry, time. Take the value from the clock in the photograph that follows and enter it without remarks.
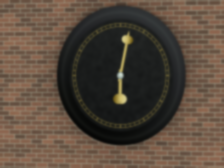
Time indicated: 6:02
